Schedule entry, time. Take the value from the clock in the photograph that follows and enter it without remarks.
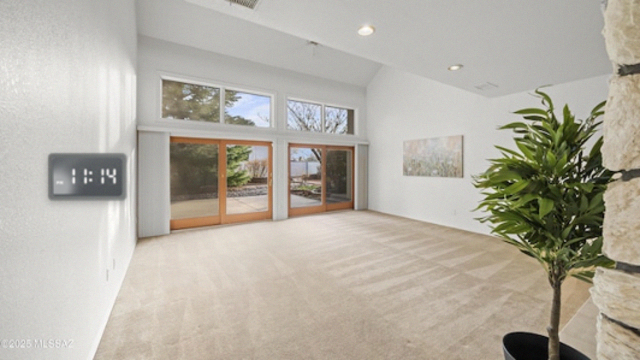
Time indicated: 11:14
